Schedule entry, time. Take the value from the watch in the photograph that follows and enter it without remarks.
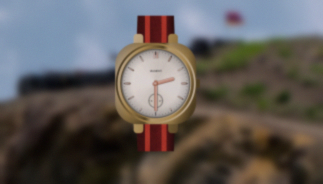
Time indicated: 2:30
